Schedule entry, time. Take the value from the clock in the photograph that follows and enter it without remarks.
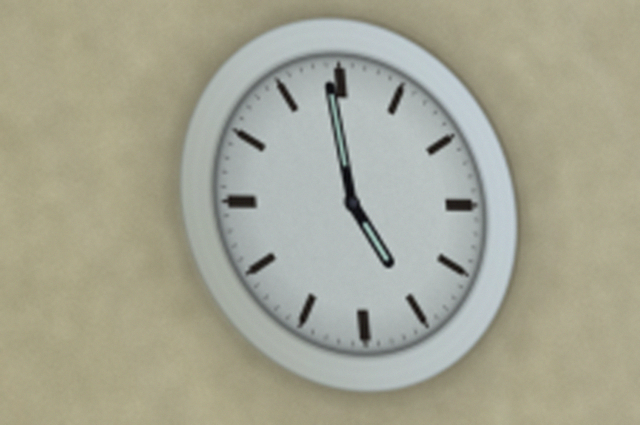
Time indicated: 4:59
